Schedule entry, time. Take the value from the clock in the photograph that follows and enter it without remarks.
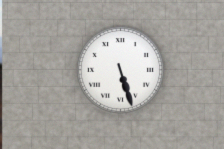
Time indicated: 5:27
